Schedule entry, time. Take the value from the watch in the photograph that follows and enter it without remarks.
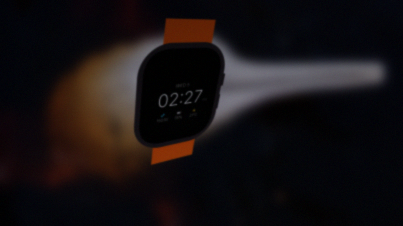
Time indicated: 2:27
